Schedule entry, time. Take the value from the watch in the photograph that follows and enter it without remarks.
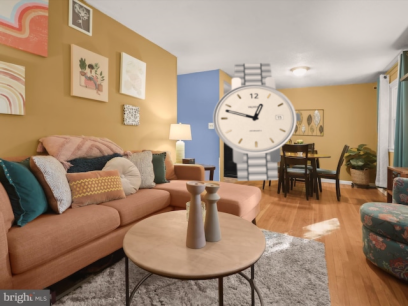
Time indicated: 12:48
